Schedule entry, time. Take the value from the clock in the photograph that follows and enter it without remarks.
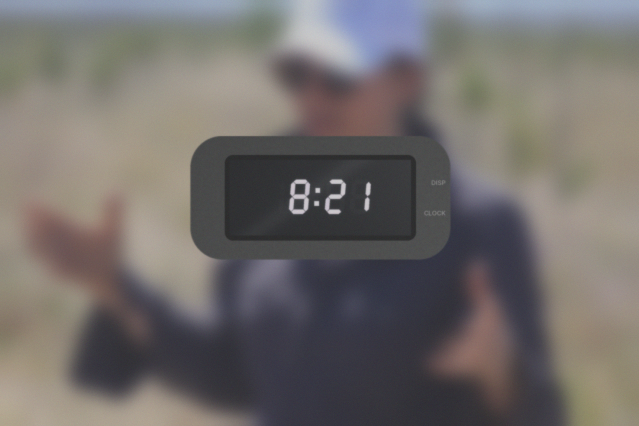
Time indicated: 8:21
